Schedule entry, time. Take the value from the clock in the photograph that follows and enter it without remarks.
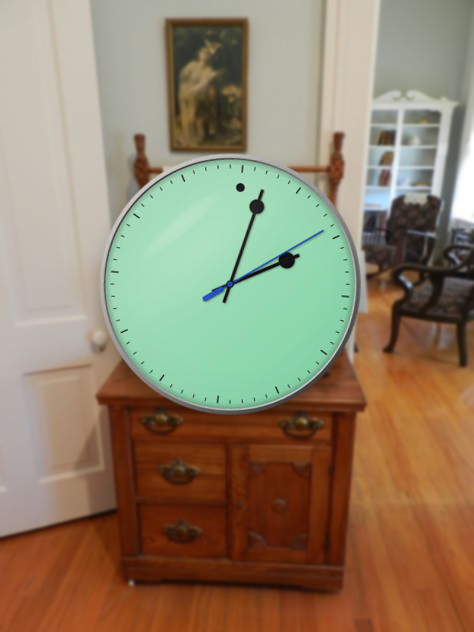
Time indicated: 2:02:09
